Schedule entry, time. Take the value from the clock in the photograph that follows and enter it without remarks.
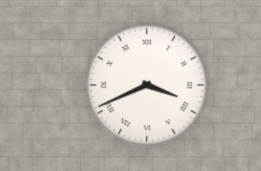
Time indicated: 3:41
